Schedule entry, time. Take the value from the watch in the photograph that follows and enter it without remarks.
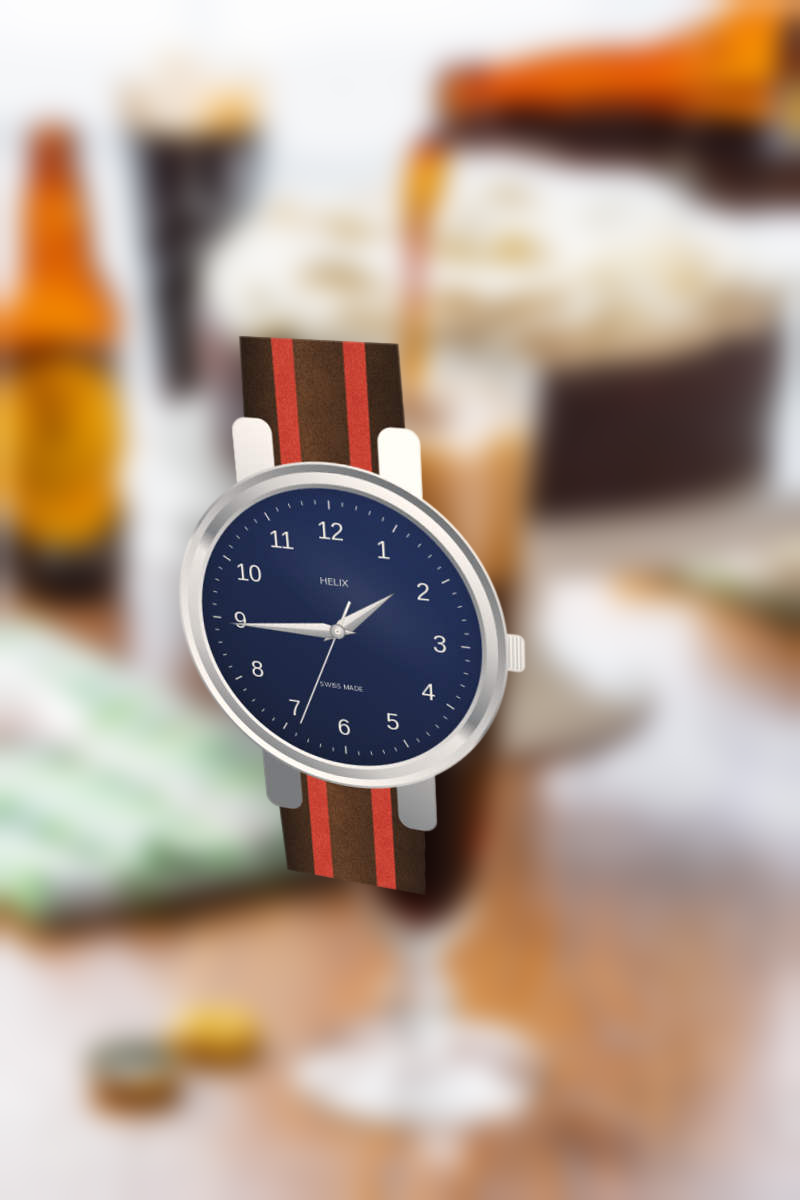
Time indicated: 1:44:34
